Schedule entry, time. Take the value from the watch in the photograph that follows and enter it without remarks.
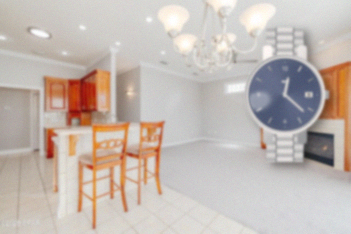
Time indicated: 12:22
